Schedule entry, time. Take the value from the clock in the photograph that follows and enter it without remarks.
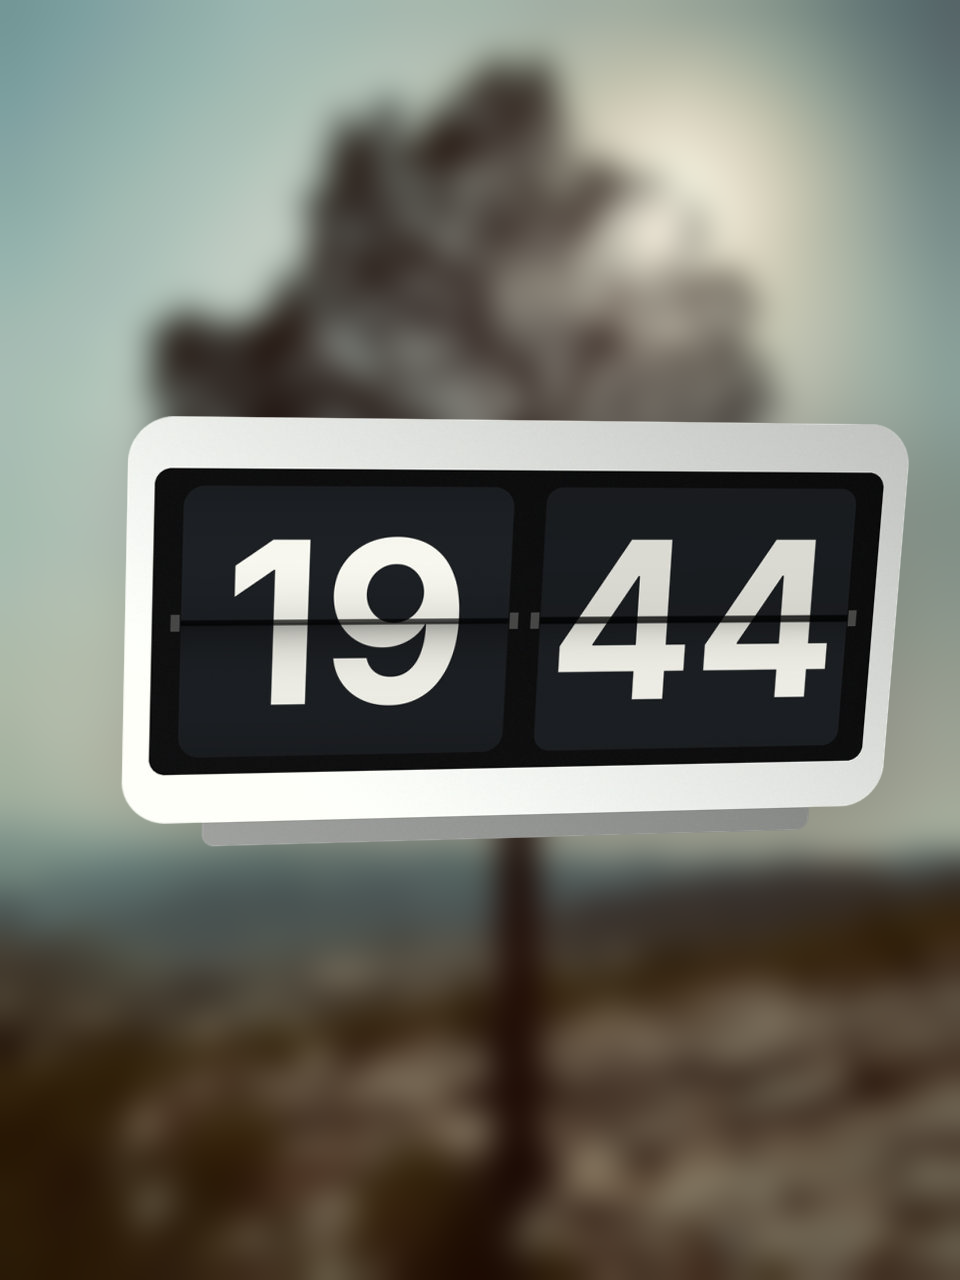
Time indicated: 19:44
